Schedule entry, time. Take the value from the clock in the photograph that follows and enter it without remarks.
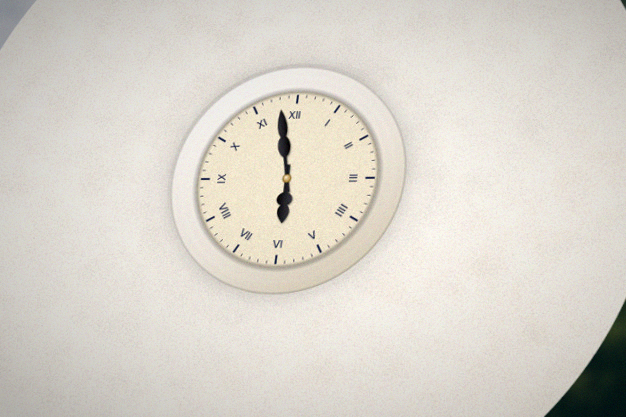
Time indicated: 5:58
